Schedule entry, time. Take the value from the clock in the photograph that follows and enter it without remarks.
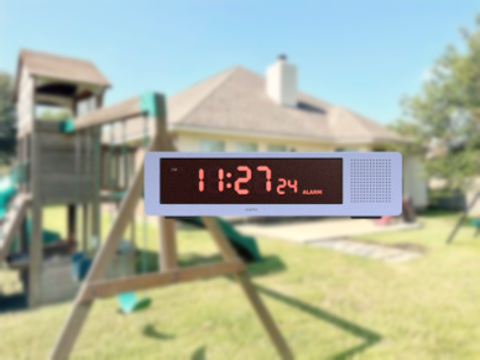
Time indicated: 11:27:24
